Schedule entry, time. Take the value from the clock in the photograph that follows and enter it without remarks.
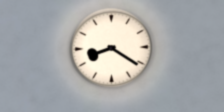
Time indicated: 8:21
